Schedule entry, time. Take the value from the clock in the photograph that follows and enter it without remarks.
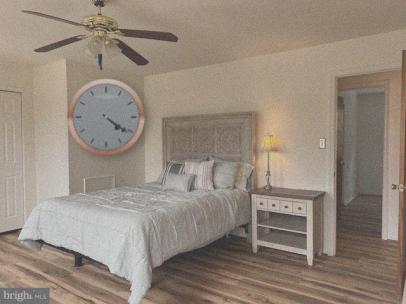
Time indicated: 4:21
